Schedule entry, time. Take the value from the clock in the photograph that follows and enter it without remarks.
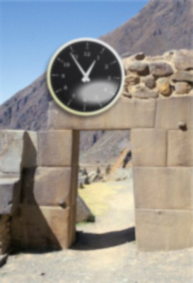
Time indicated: 12:54
